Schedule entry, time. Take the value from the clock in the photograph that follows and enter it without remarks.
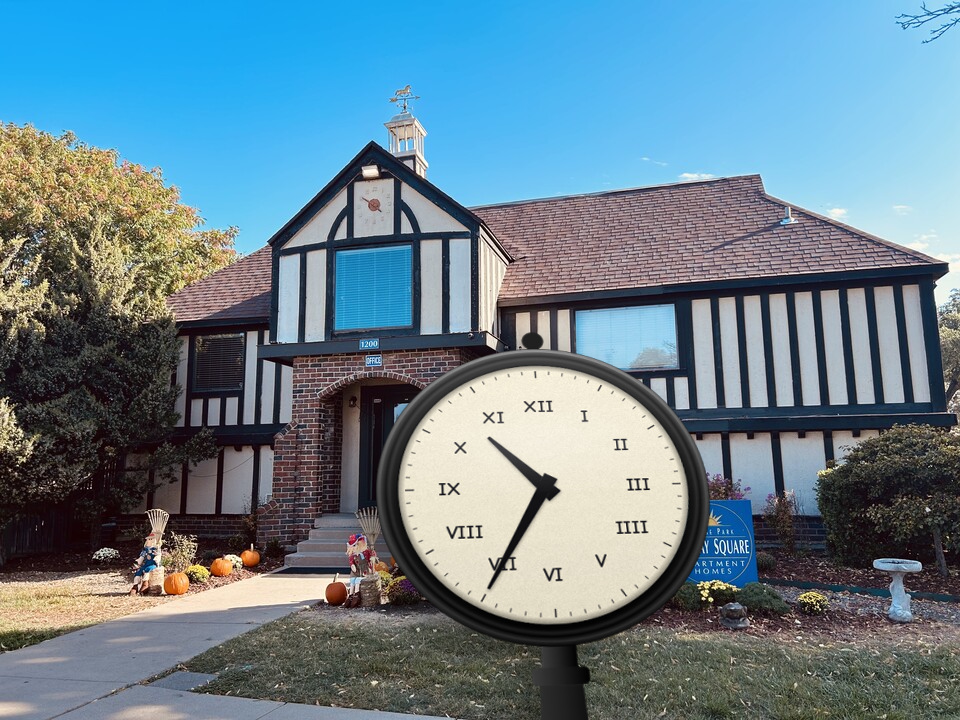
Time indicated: 10:35
